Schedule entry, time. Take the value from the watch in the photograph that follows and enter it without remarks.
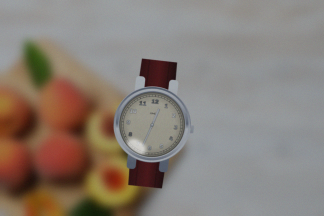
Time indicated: 12:33
